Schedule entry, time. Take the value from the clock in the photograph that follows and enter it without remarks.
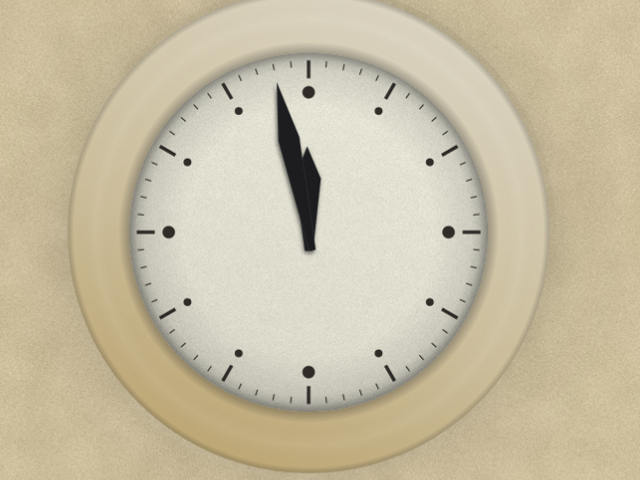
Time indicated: 11:58
